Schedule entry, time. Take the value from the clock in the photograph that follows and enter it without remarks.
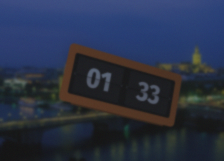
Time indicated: 1:33
